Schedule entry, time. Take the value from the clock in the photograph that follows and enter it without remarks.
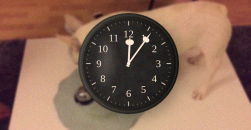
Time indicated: 12:06
